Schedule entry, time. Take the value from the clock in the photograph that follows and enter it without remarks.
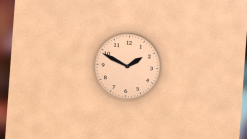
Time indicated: 1:49
